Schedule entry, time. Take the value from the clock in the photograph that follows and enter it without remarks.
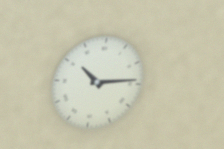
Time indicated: 10:14
